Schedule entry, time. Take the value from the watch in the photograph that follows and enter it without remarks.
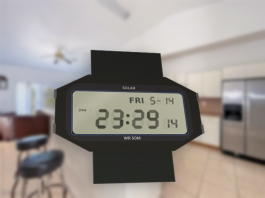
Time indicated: 23:29:14
